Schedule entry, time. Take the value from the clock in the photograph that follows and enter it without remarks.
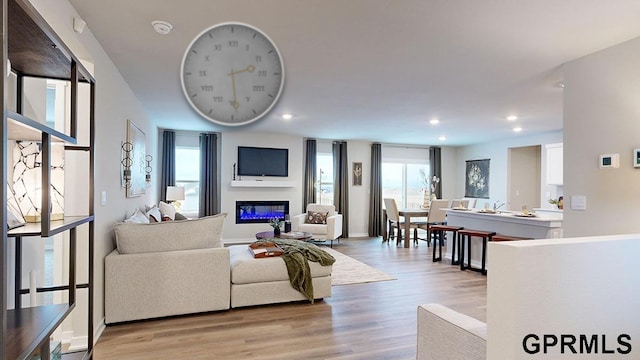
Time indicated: 2:29
